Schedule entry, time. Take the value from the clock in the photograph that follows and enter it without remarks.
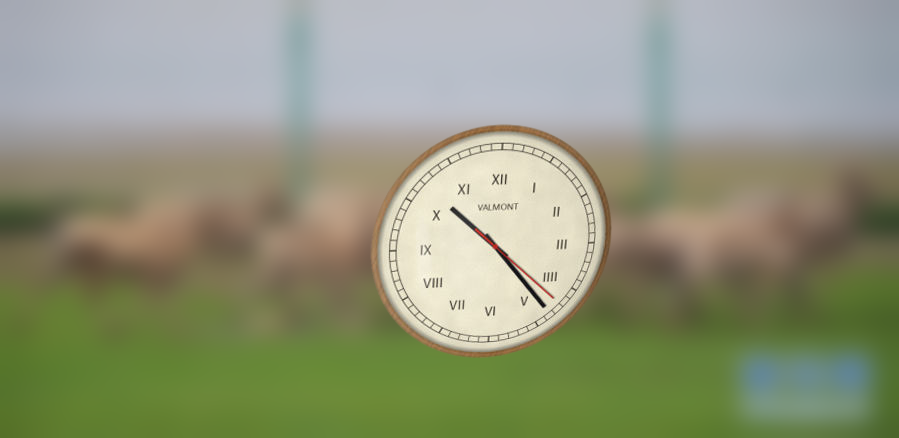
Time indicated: 10:23:22
